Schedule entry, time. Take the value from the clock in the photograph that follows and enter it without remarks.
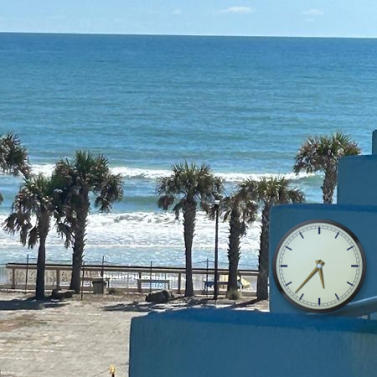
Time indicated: 5:37
